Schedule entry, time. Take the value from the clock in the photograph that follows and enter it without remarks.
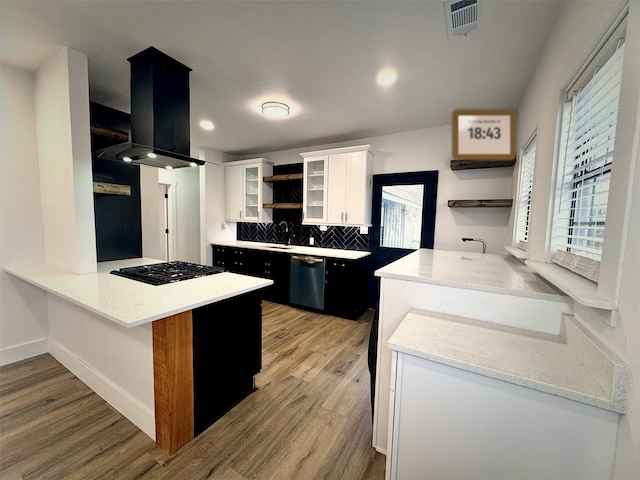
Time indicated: 18:43
